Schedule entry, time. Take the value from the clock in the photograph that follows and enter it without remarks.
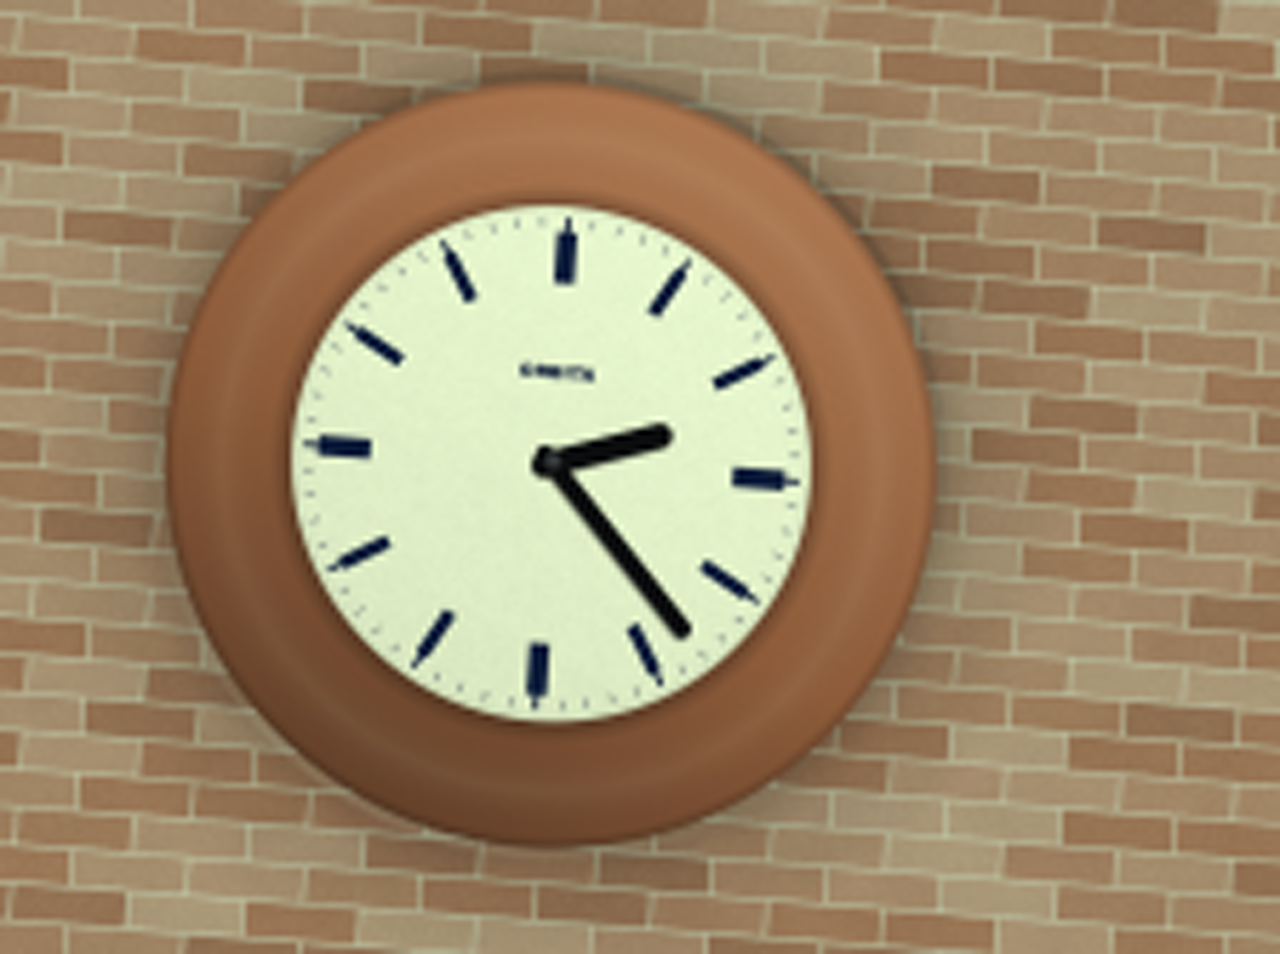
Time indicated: 2:23
